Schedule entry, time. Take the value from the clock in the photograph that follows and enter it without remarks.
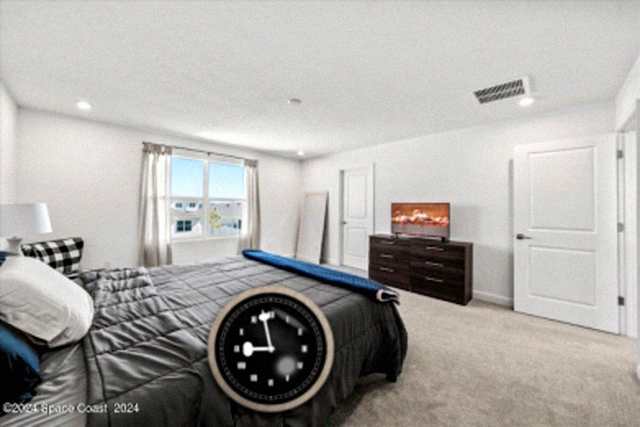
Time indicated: 8:58
